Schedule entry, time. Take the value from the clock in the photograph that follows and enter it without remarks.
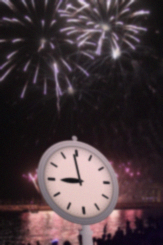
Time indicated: 8:59
